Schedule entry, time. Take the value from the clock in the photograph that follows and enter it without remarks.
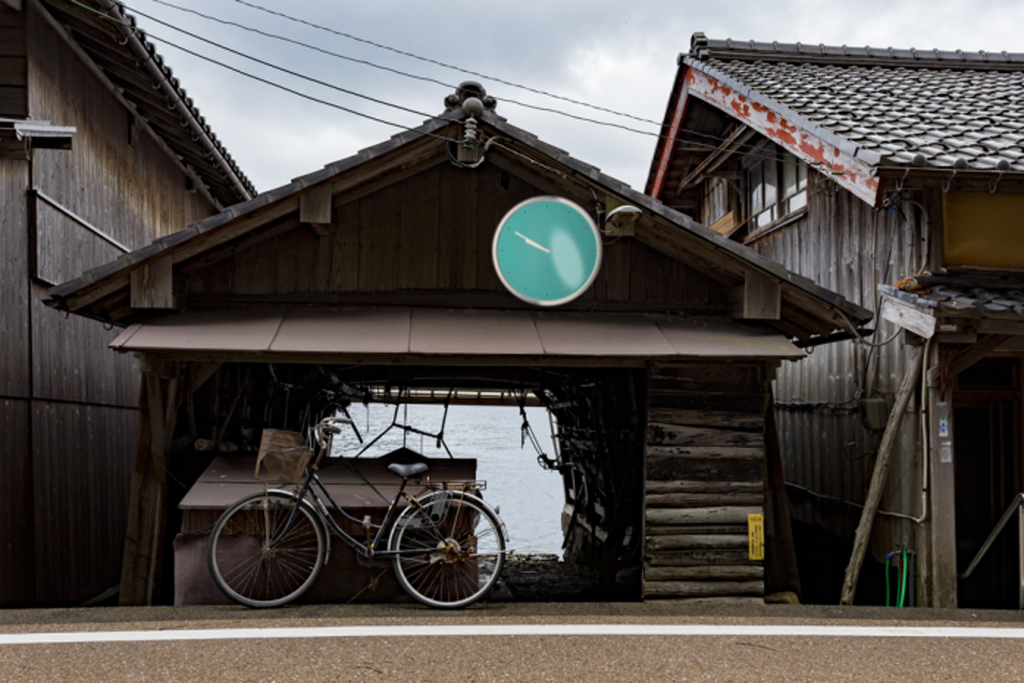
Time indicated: 9:50
